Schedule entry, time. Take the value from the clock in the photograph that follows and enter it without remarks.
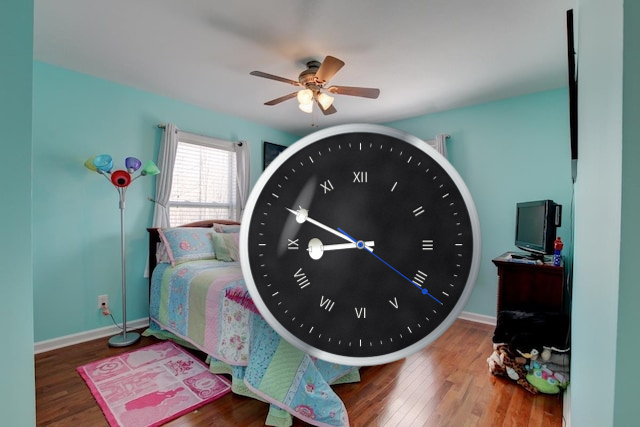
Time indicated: 8:49:21
